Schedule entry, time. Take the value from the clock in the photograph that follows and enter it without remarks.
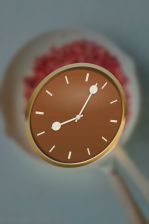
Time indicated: 8:03
